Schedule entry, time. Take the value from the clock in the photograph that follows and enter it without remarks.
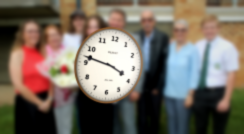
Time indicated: 3:47
